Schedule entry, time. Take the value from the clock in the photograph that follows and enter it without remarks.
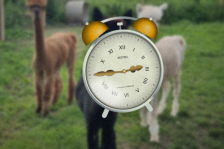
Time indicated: 2:45
